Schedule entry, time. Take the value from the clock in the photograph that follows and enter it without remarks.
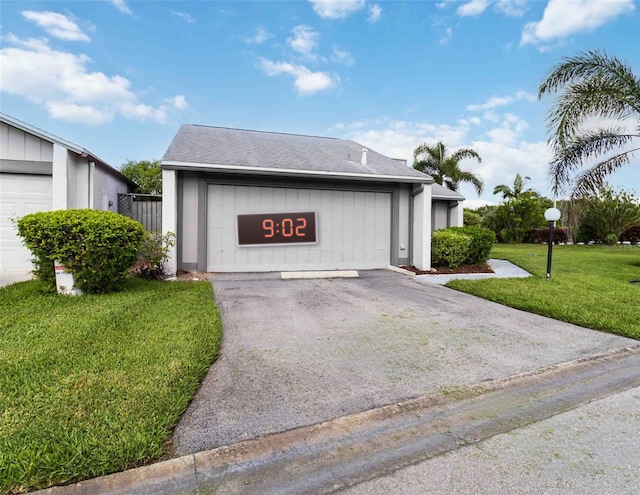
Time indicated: 9:02
